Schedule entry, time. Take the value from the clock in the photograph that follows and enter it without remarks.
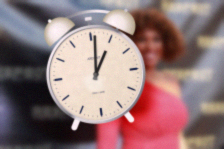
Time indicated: 1:01
